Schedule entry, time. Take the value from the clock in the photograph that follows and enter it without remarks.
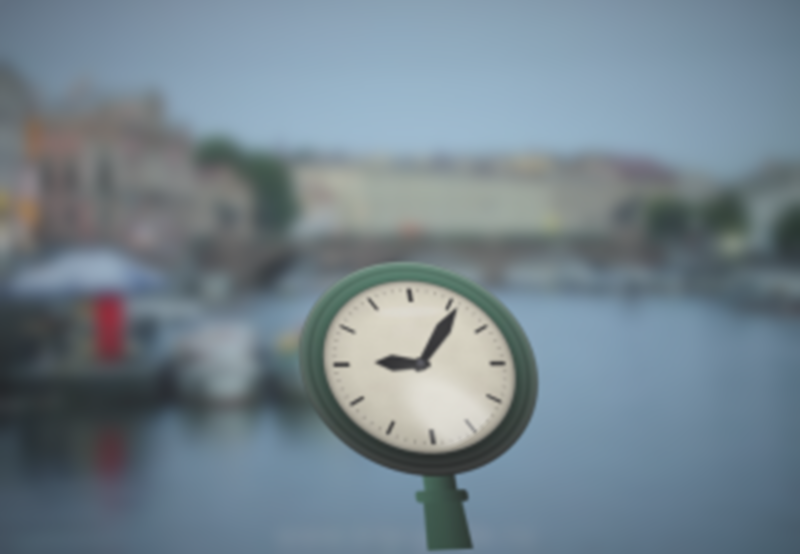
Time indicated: 9:06
